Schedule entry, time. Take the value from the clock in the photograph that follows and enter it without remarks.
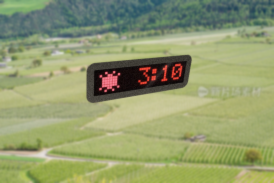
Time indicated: 3:10
